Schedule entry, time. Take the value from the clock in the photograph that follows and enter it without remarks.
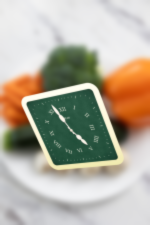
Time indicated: 4:57
